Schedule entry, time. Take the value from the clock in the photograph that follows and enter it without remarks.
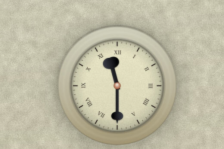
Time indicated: 11:30
